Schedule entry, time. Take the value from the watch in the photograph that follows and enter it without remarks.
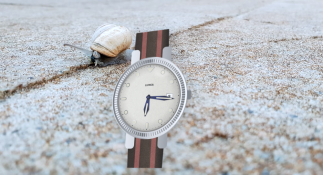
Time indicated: 6:16
